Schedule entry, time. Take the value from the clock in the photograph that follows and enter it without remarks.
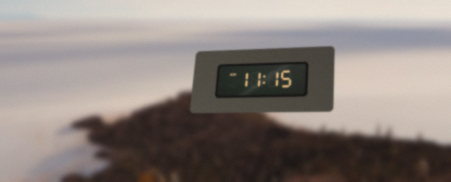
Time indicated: 11:15
